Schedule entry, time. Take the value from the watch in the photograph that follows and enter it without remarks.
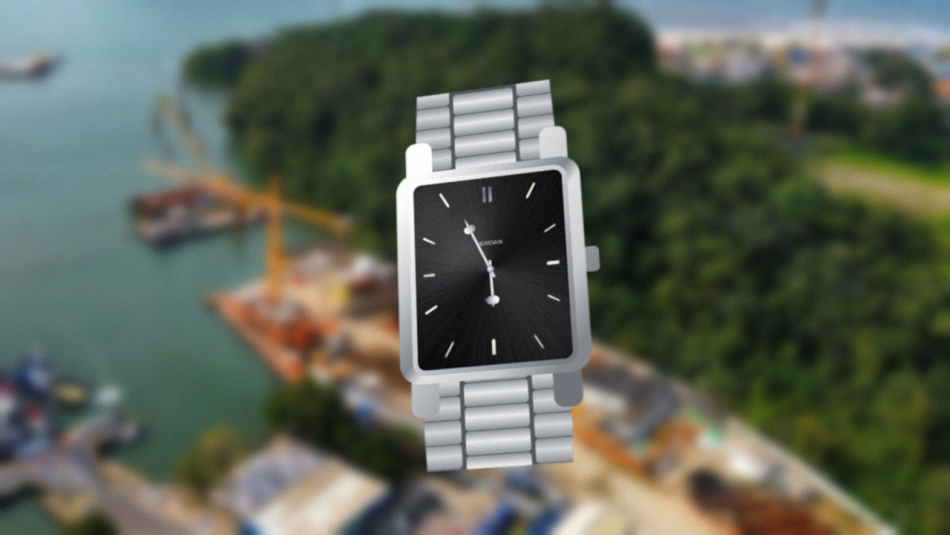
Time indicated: 5:56
